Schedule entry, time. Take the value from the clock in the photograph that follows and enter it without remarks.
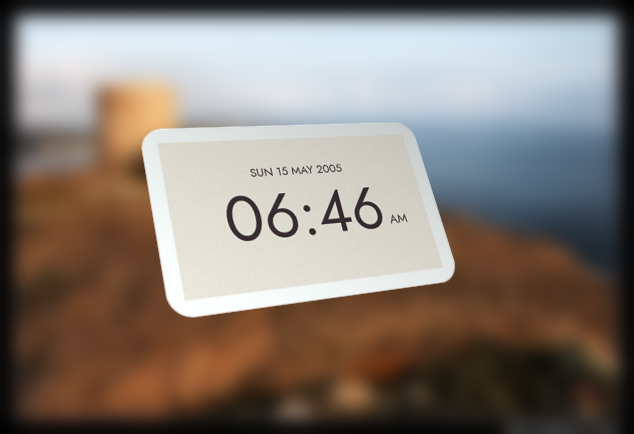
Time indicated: 6:46
